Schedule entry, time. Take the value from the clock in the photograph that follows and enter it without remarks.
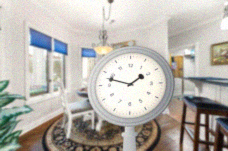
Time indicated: 1:48
